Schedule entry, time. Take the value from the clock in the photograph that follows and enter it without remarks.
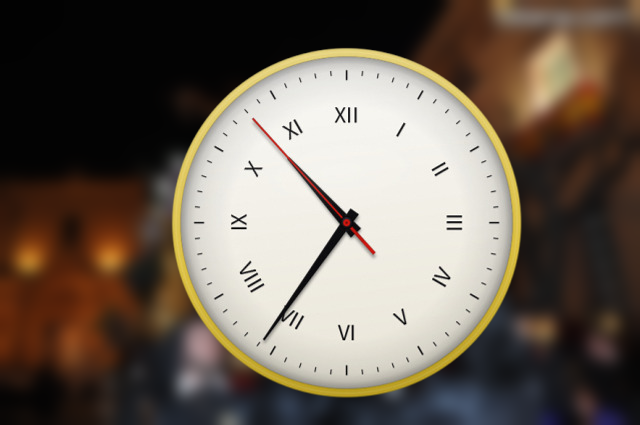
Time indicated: 10:35:53
